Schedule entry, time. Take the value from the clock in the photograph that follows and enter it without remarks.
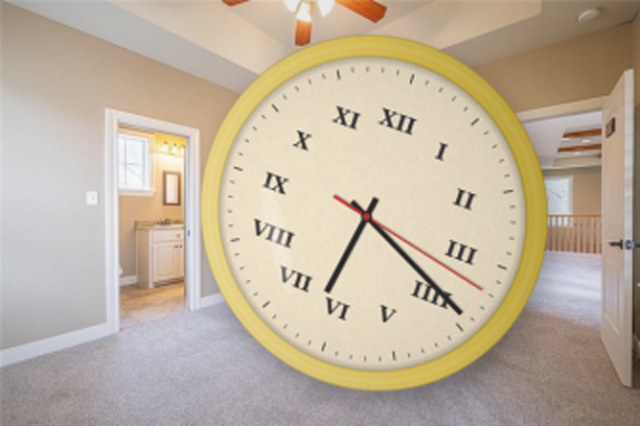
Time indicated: 6:19:17
